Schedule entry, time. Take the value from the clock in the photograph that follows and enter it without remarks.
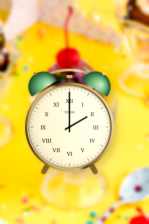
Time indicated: 2:00
